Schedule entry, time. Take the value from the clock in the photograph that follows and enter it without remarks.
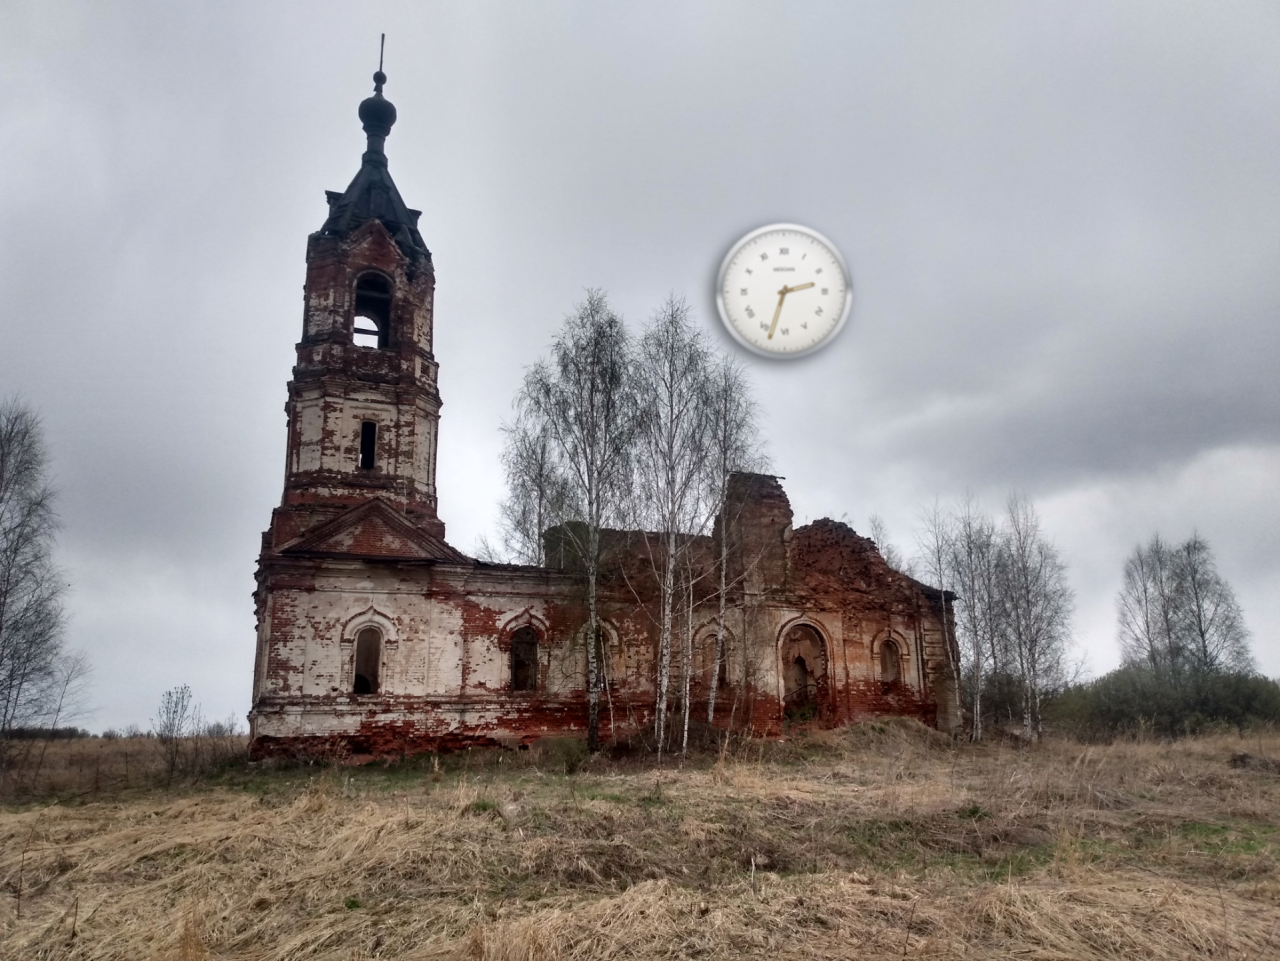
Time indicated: 2:33
